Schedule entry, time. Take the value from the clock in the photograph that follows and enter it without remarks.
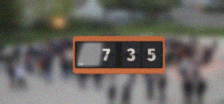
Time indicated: 7:35
